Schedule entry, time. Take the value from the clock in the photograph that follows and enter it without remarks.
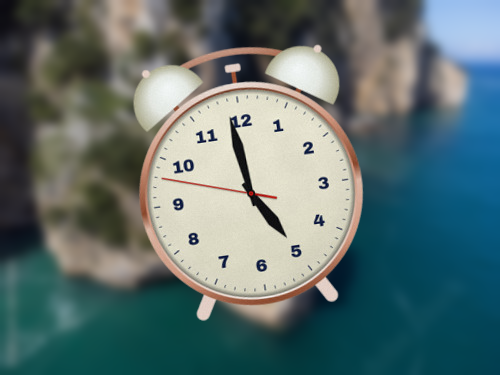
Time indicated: 4:58:48
